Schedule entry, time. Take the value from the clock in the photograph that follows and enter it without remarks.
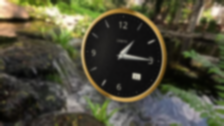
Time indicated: 1:15
